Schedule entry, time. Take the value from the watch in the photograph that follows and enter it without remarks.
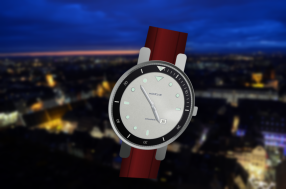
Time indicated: 4:53
